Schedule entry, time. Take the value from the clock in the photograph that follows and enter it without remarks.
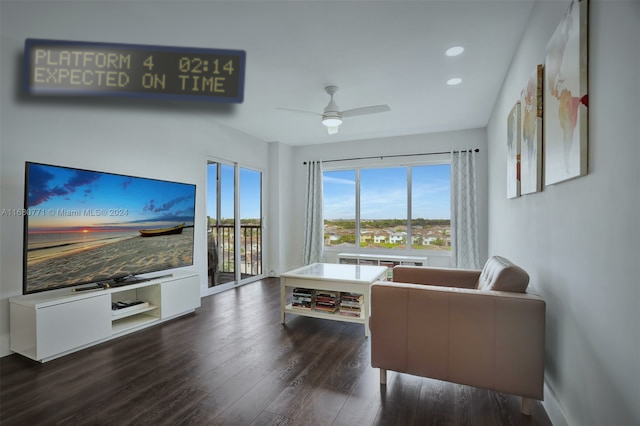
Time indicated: 2:14
